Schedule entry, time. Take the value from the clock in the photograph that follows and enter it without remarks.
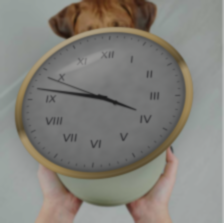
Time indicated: 3:46:49
